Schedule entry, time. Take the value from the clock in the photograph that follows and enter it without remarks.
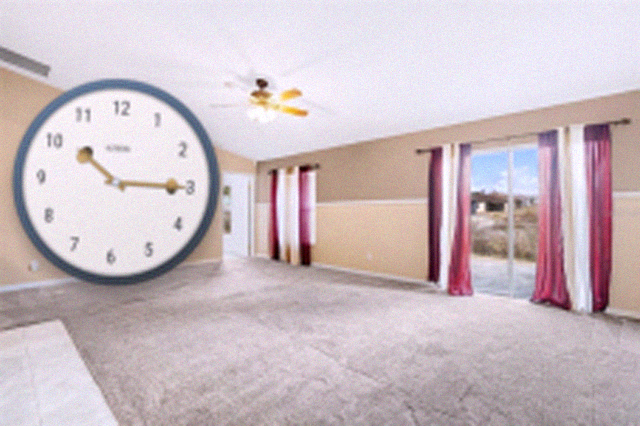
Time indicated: 10:15
